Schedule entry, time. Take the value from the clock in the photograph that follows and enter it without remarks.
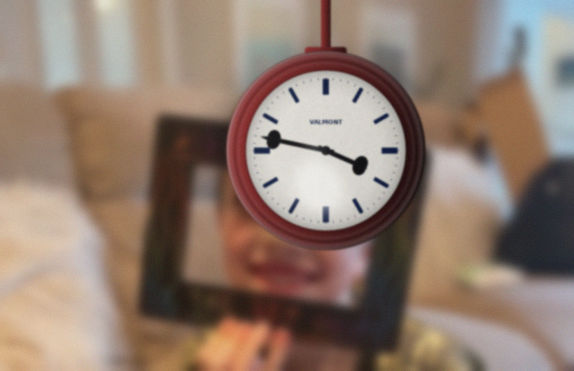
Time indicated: 3:47
